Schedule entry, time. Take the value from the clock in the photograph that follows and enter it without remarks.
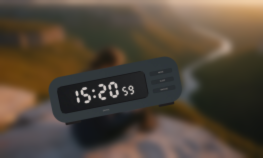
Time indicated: 15:20:59
